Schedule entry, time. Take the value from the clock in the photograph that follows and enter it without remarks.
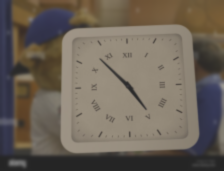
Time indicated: 4:53
